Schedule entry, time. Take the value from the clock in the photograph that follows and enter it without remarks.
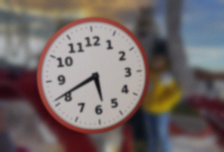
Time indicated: 5:41
